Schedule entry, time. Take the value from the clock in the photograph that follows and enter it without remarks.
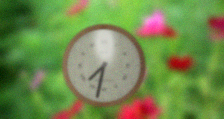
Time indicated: 7:32
